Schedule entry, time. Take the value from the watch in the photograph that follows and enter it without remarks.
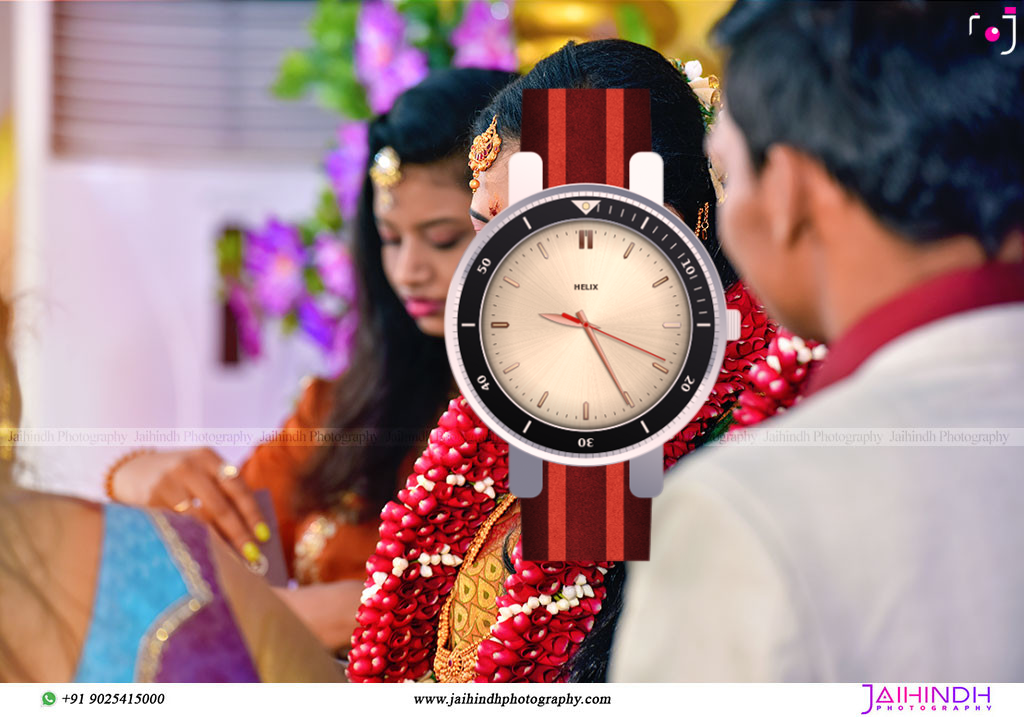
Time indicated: 9:25:19
